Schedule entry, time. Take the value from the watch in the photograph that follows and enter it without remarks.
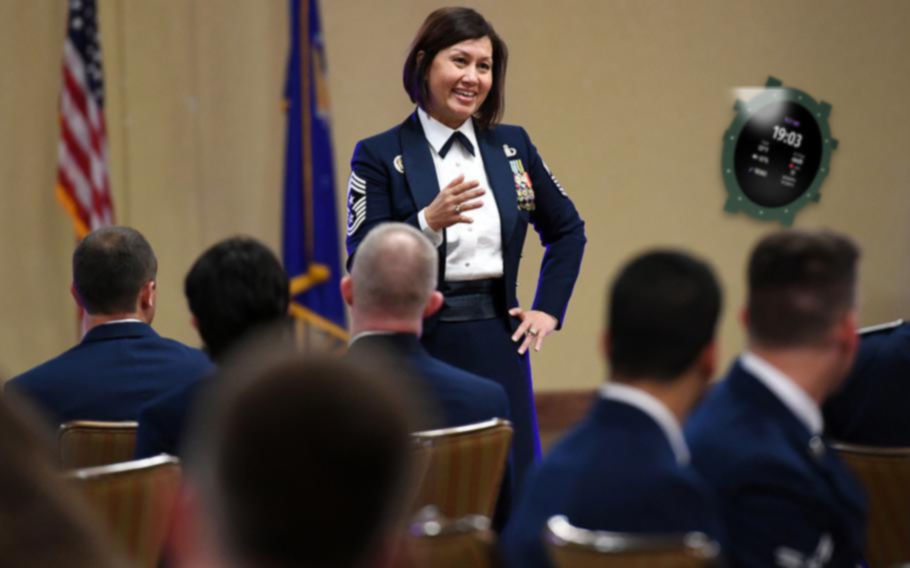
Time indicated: 19:03
